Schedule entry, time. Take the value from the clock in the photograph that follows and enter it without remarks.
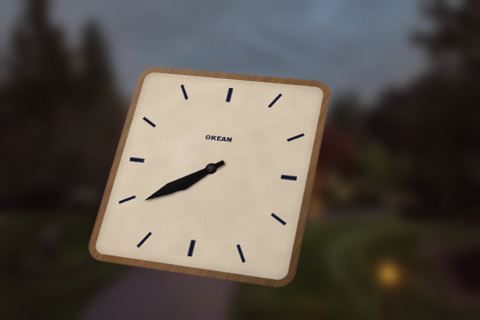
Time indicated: 7:39
